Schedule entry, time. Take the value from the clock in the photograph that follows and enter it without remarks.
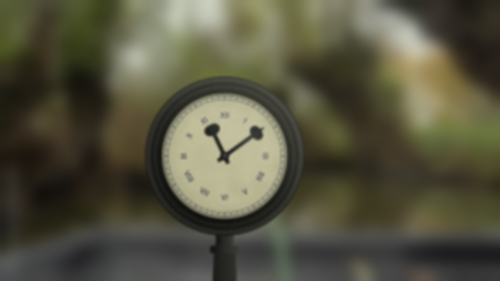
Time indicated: 11:09
